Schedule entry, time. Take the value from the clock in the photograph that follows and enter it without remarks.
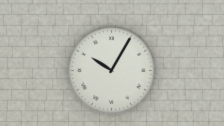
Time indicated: 10:05
